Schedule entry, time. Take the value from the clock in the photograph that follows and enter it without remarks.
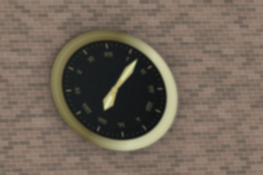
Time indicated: 7:07
